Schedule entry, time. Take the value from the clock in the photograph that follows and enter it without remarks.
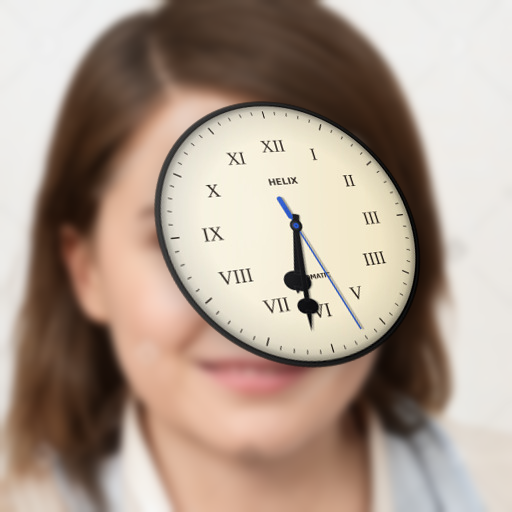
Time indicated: 6:31:27
